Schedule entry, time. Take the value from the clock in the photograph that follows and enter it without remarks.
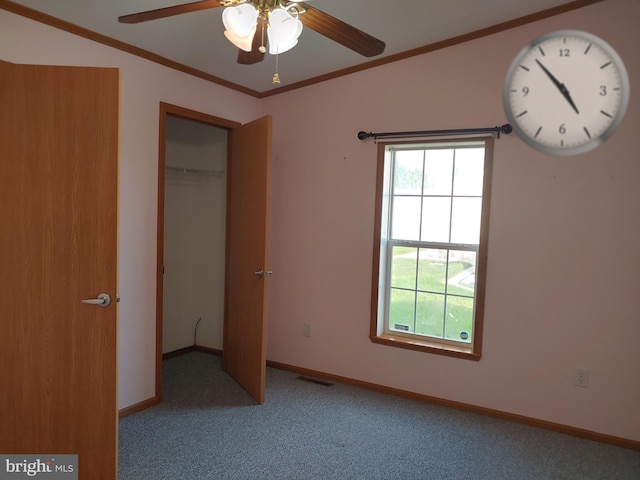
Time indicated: 4:53
